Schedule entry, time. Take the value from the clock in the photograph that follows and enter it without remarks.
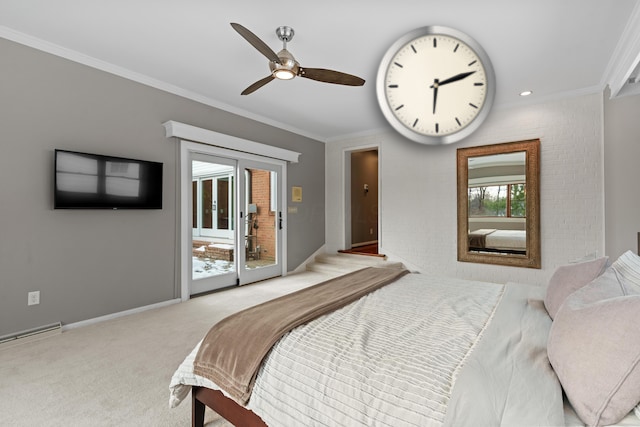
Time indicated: 6:12
